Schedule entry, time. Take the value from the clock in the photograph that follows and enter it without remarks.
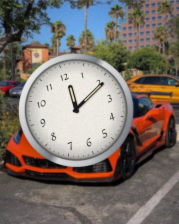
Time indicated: 12:11
